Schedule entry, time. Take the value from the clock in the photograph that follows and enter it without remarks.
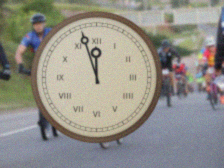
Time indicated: 11:57
